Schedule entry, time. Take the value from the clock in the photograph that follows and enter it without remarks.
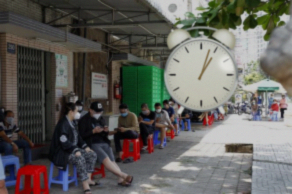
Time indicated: 1:03
